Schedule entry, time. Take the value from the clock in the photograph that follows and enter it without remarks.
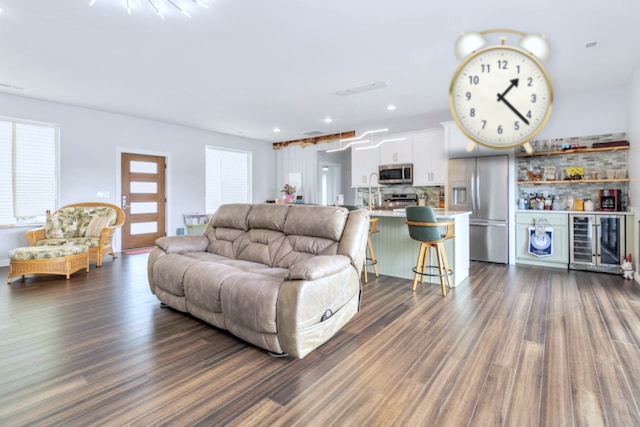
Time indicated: 1:22
